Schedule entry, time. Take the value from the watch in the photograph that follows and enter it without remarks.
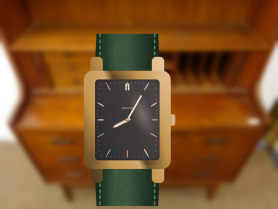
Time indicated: 8:05
